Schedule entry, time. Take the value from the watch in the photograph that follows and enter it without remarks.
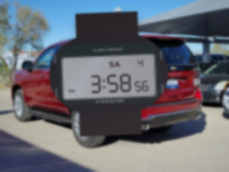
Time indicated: 3:58
